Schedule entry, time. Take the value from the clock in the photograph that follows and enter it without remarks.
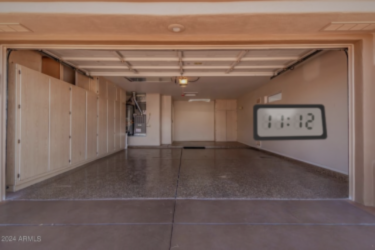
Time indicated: 11:12
